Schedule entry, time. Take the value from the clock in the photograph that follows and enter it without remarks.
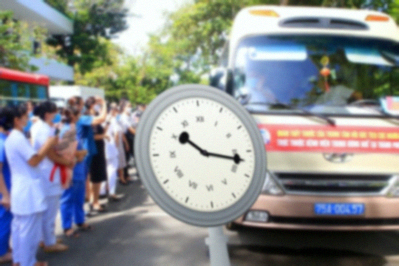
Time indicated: 10:17
